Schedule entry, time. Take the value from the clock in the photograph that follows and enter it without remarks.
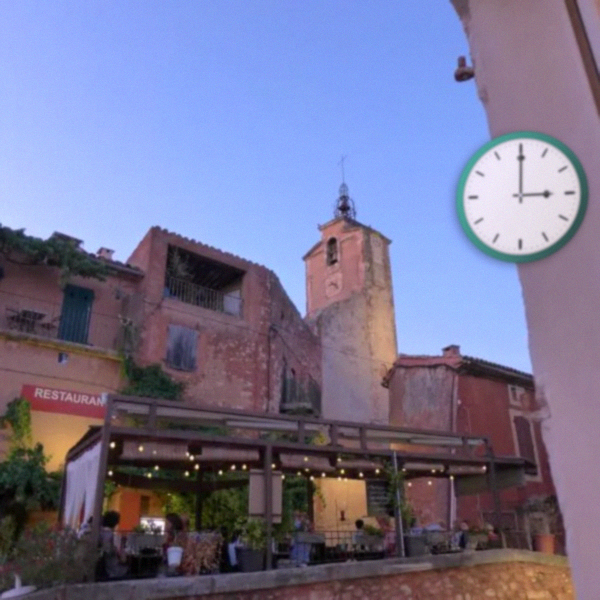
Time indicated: 3:00
